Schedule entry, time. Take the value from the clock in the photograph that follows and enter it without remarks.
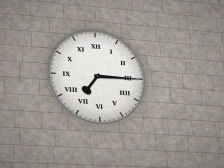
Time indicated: 7:15
